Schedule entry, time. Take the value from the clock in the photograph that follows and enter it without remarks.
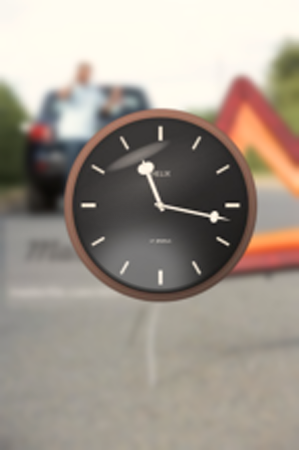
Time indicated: 11:17
